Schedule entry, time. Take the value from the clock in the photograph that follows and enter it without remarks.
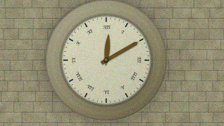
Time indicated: 12:10
